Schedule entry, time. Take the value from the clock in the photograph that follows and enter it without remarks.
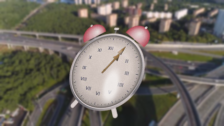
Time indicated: 1:05
